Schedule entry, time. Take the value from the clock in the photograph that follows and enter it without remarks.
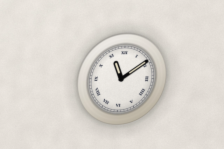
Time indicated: 11:09
